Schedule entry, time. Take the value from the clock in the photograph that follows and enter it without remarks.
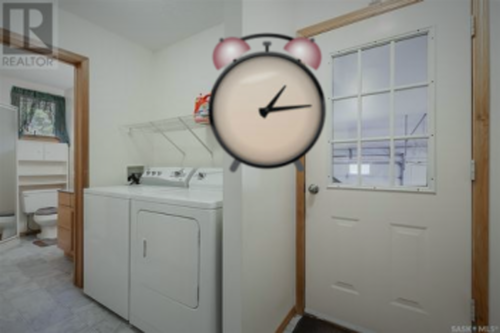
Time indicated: 1:14
